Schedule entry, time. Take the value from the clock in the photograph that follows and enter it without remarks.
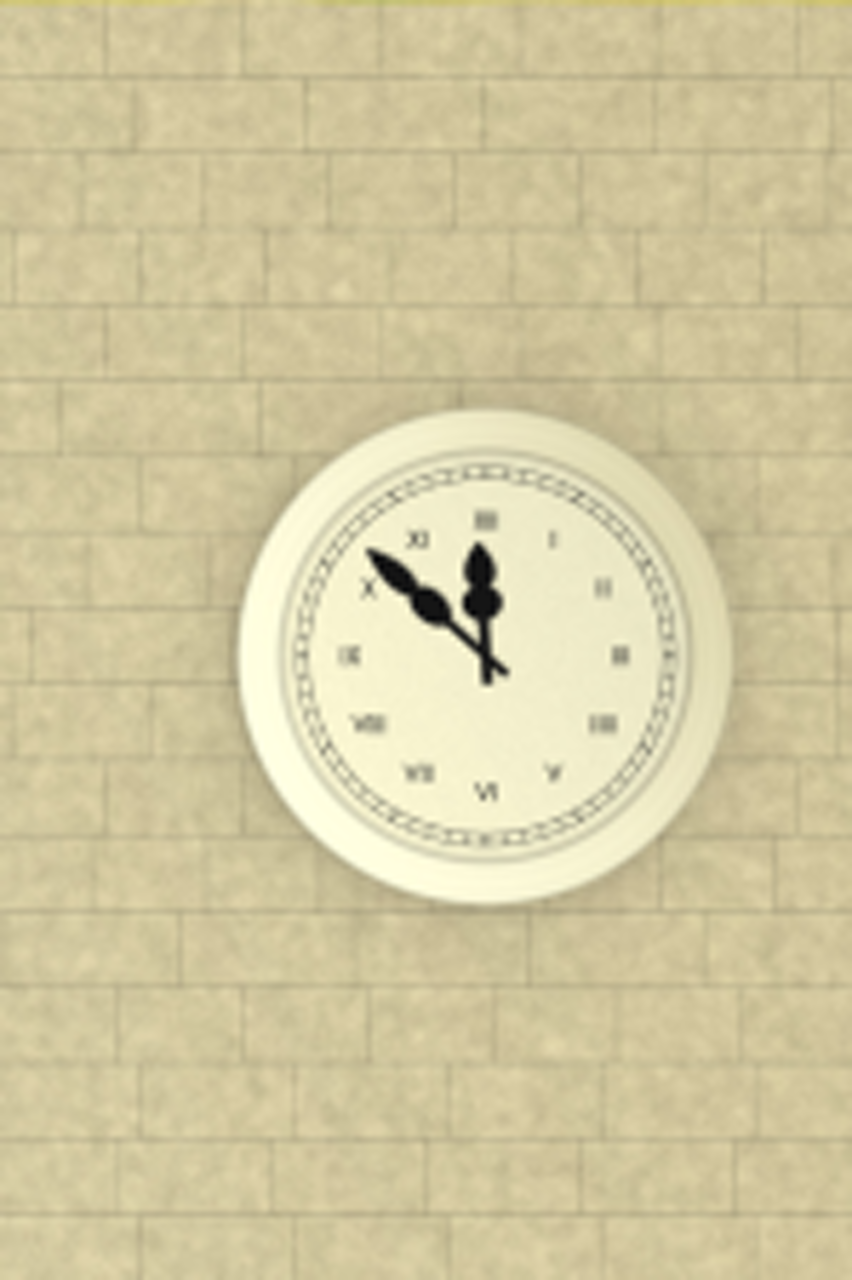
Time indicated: 11:52
